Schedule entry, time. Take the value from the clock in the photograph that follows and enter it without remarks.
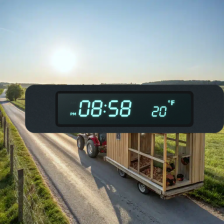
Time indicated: 8:58
